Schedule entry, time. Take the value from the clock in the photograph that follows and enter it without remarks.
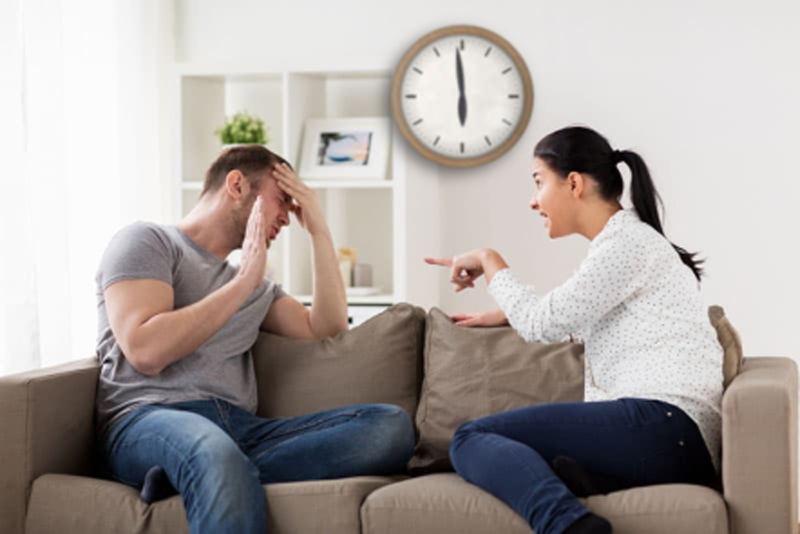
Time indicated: 5:59
